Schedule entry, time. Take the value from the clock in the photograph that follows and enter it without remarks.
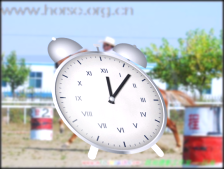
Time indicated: 12:07
